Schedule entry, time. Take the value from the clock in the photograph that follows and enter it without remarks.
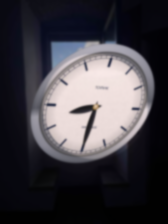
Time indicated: 8:30
